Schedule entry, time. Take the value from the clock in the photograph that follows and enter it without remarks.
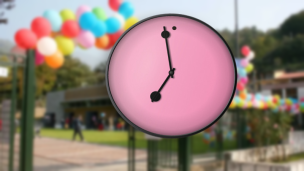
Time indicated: 6:58
